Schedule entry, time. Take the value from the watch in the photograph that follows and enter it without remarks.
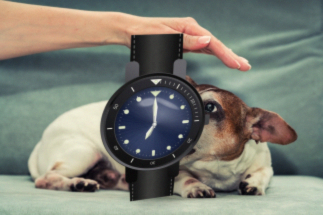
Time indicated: 7:00
